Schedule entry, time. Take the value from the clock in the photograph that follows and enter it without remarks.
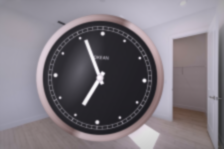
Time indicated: 6:56
